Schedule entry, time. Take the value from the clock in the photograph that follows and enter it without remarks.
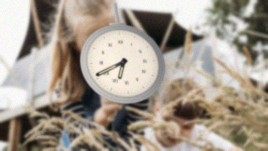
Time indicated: 6:41
